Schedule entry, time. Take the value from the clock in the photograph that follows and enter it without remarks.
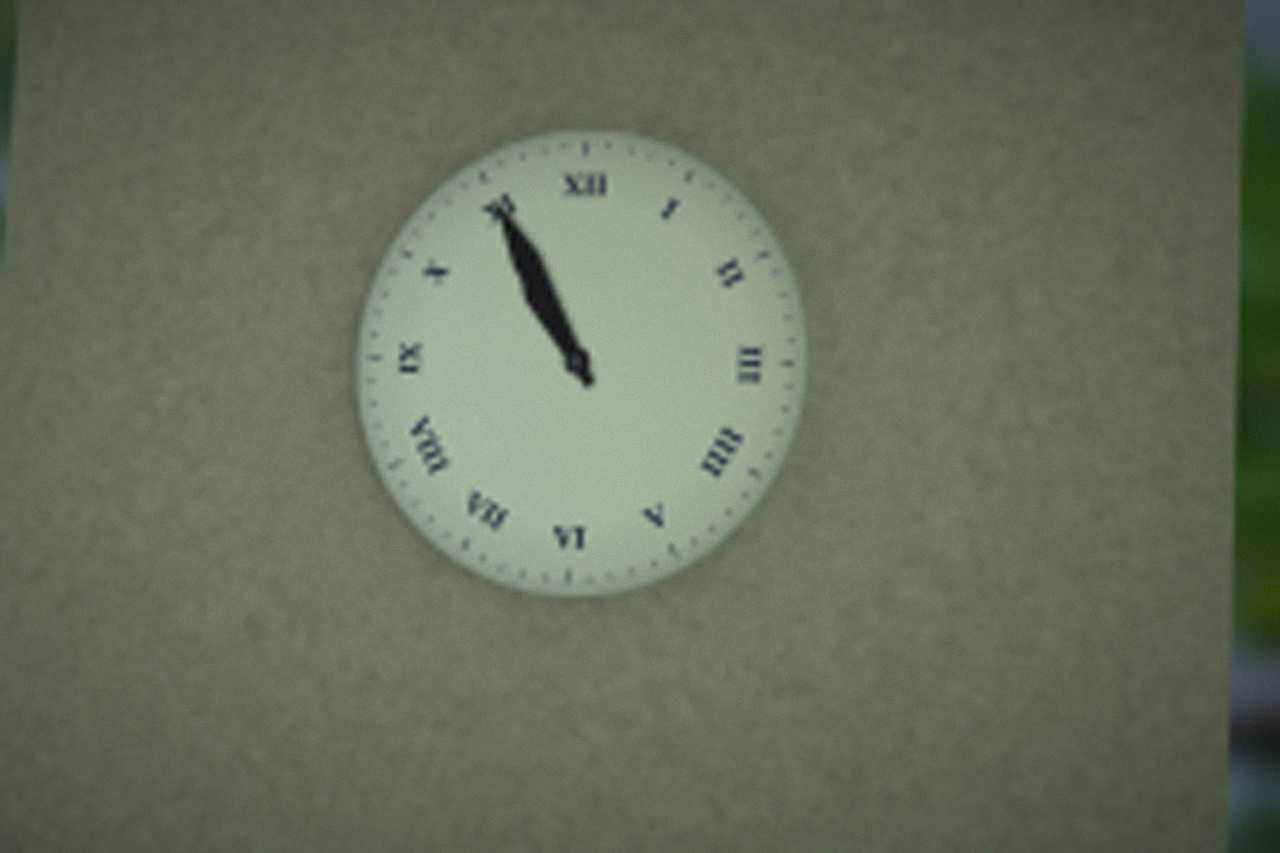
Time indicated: 10:55
